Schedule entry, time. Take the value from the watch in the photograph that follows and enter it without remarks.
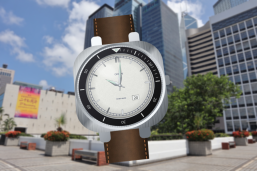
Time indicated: 10:01
